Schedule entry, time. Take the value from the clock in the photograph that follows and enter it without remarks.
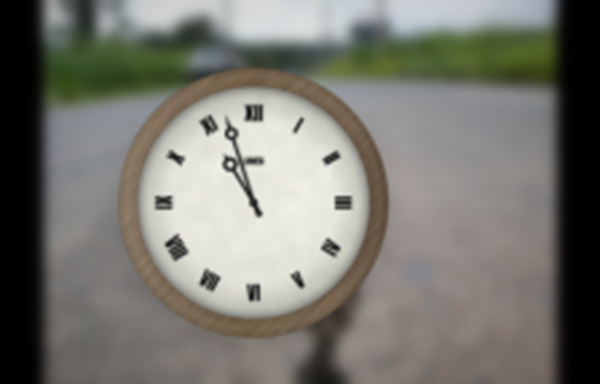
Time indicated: 10:57
